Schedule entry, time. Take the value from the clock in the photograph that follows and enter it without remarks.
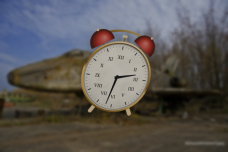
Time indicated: 2:32
